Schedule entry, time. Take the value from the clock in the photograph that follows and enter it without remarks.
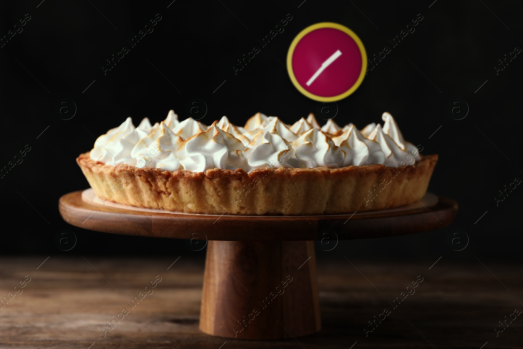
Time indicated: 1:37
